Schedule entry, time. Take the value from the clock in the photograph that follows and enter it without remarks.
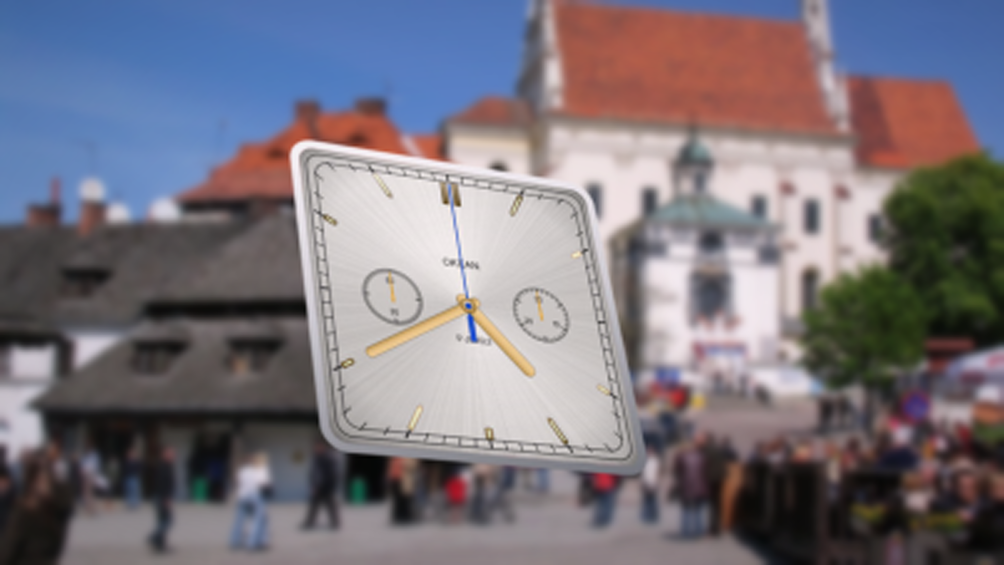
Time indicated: 4:40
